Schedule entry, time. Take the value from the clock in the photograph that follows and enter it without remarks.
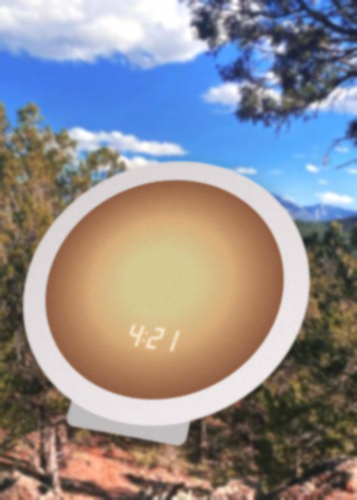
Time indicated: 4:21
